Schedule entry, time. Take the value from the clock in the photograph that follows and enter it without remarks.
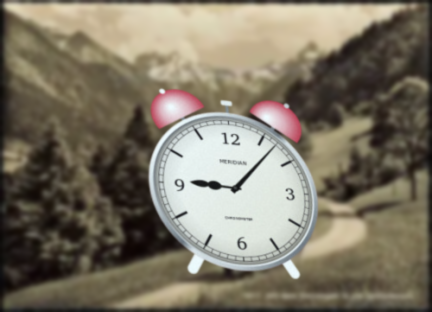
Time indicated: 9:07
